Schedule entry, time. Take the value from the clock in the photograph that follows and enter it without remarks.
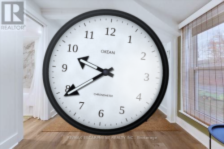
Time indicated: 9:39
